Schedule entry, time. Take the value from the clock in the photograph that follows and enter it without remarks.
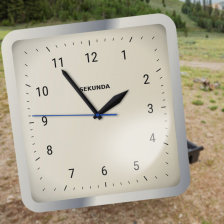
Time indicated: 1:54:46
